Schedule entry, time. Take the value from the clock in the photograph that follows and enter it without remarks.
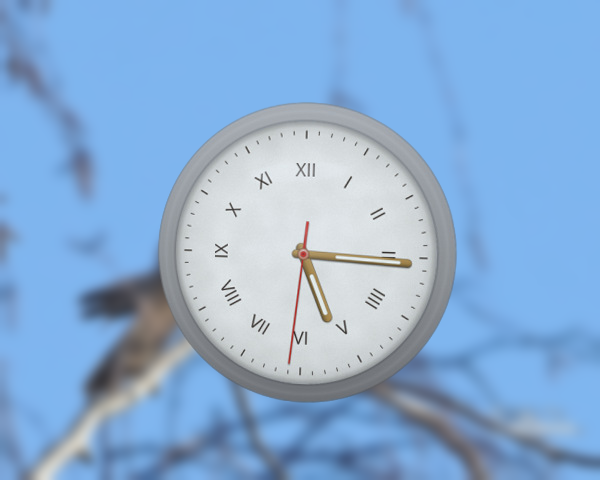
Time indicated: 5:15:31
